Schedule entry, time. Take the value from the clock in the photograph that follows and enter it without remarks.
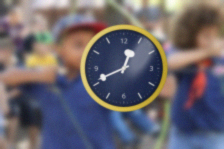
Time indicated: 12:41
